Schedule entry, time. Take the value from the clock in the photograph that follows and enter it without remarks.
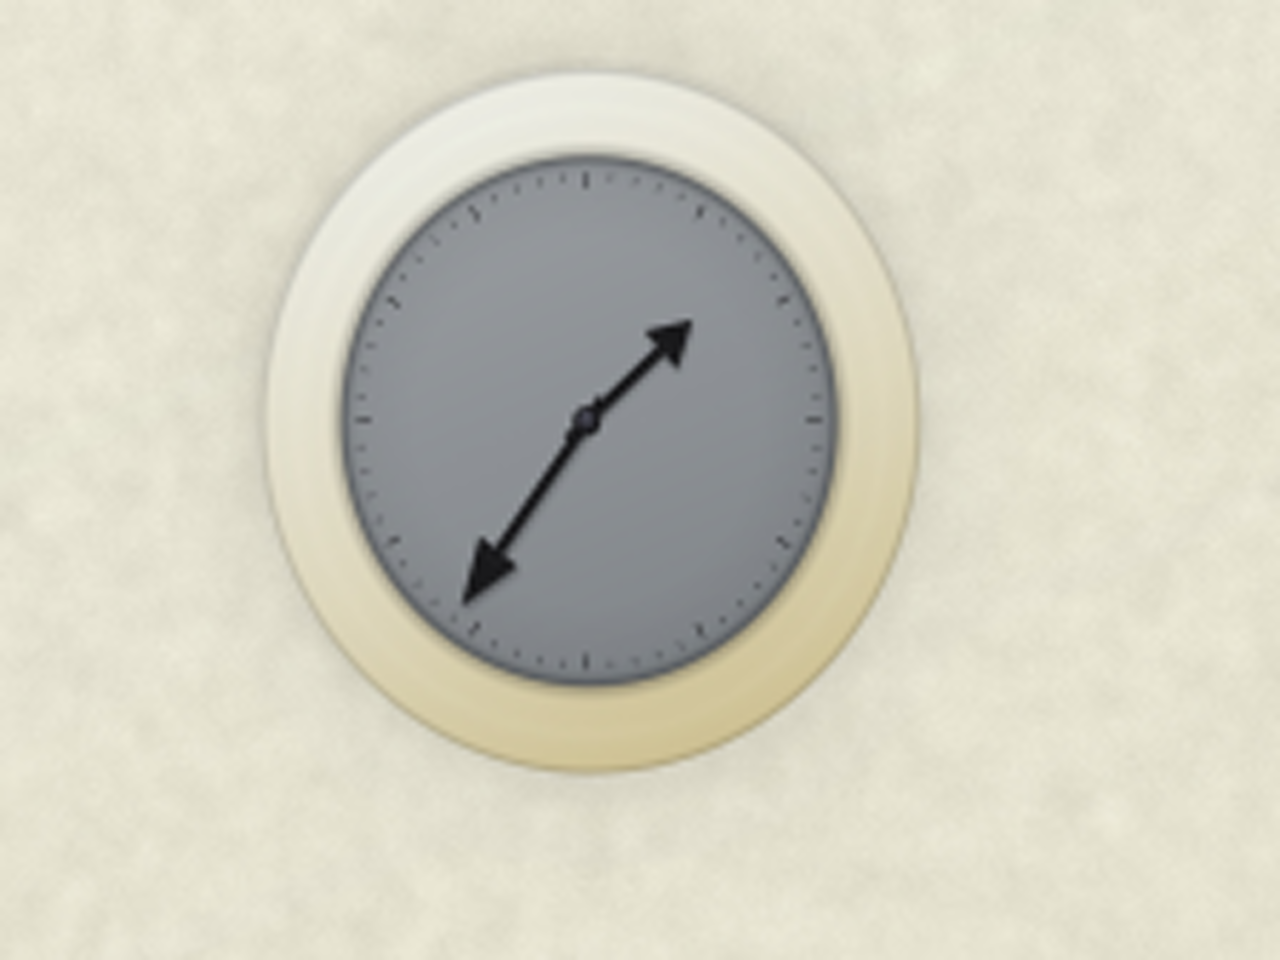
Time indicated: 1:36
